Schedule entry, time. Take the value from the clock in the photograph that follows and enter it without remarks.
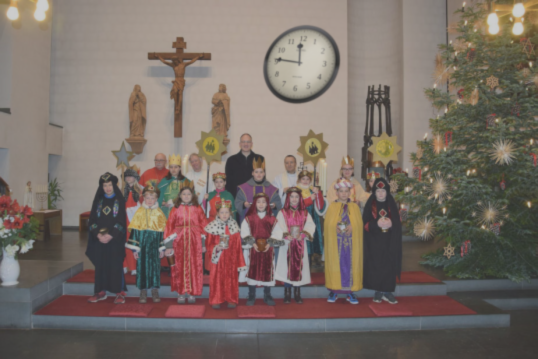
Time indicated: 11:46
